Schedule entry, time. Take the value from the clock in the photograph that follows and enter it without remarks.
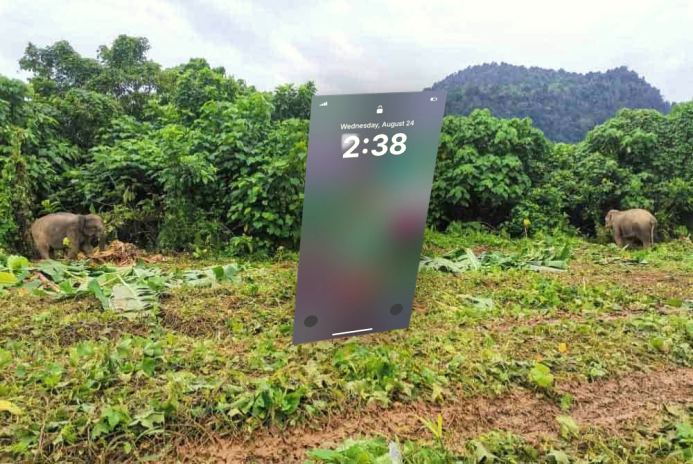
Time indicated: 2:38
